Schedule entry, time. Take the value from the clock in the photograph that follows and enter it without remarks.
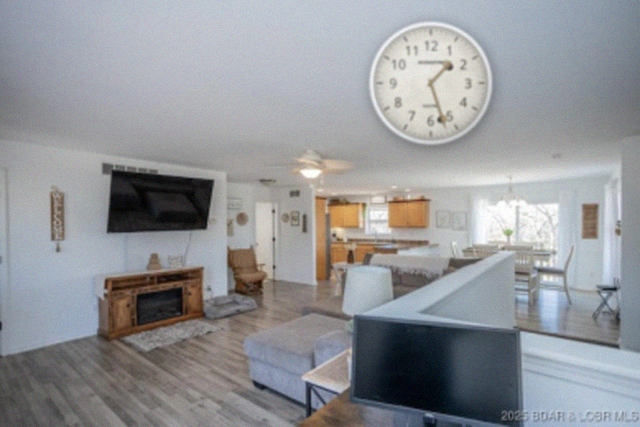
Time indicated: 1:27
